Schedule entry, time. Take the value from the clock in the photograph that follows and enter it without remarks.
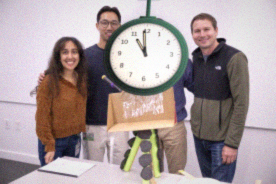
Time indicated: 10:59
